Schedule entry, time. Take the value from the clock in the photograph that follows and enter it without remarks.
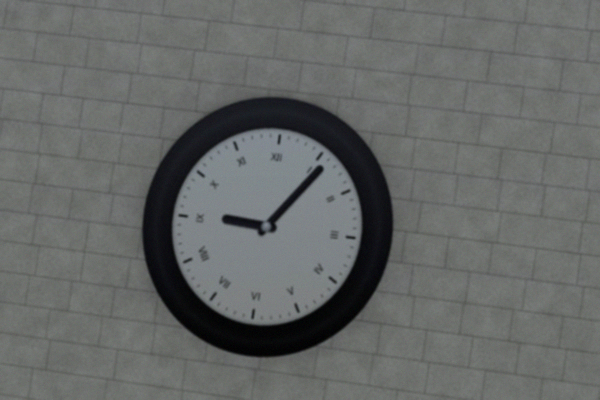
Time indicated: 9:06
